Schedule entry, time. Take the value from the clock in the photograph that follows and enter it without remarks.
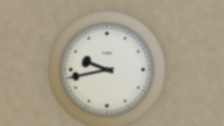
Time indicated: 9:43
